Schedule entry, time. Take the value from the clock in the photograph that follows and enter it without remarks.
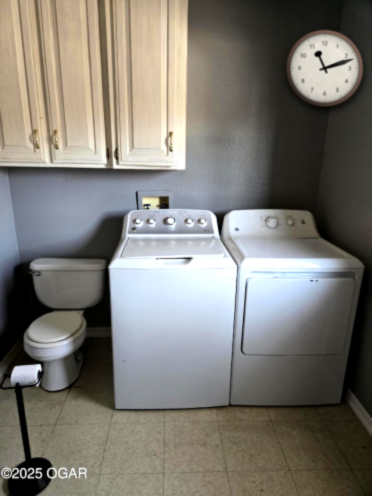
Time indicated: 11:12
